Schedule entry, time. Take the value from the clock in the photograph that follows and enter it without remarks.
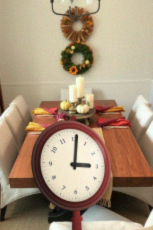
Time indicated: 3:01
